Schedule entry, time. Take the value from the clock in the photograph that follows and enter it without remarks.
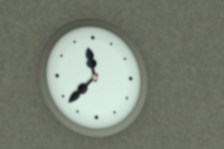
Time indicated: 11:38
